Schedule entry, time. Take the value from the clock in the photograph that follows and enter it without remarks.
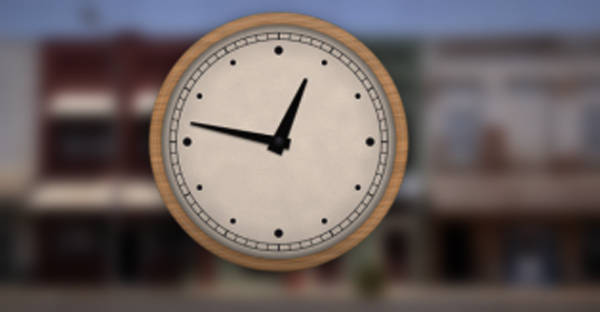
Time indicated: 12:47
